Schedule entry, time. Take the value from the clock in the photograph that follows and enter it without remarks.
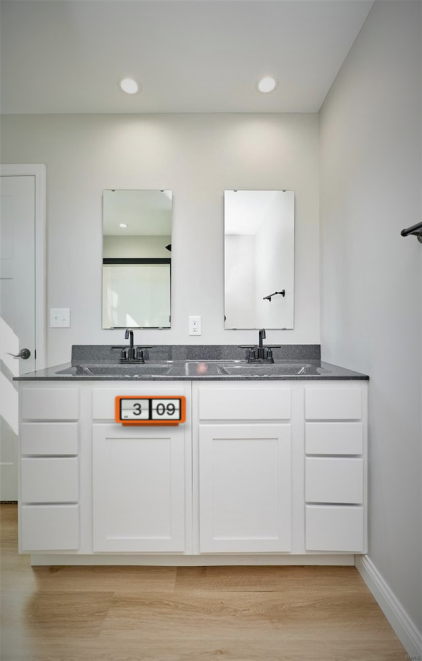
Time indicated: 3:09
